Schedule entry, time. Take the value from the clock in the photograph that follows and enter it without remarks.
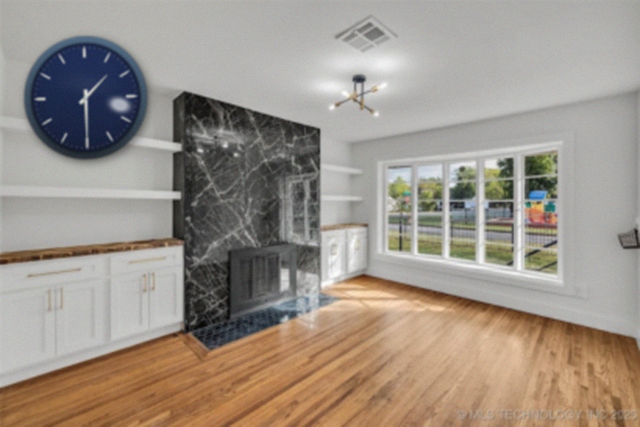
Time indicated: 1:30
